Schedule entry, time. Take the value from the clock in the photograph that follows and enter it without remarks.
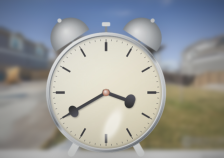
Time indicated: 3:40
